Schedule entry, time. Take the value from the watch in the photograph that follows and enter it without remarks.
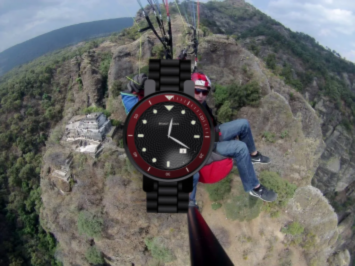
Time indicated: 12:20
